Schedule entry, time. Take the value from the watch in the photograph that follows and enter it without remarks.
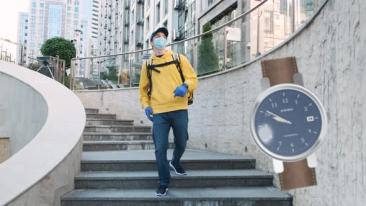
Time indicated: 9:51
